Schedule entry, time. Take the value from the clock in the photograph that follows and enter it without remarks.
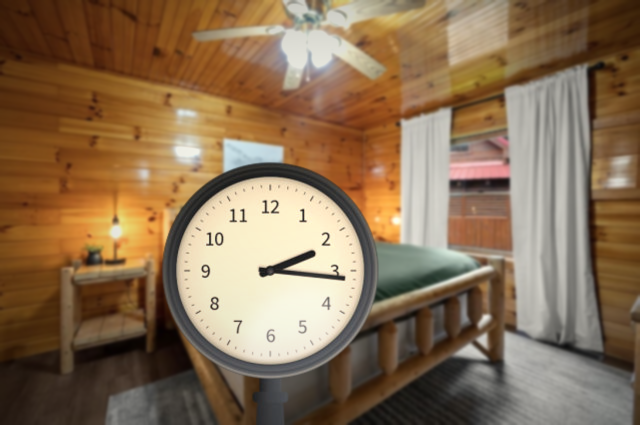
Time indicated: 2:16
